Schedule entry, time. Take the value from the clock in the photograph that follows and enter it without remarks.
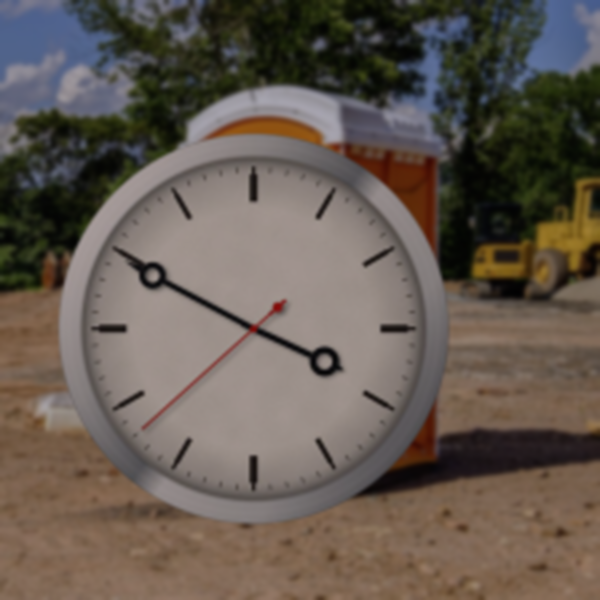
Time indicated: 3:49:38
